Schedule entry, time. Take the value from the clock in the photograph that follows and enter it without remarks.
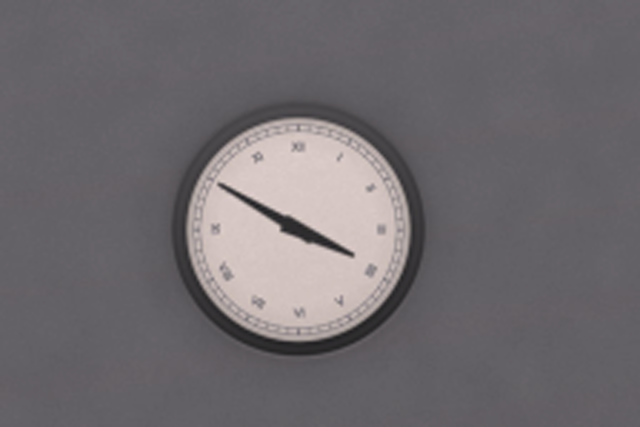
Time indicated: 3:50
